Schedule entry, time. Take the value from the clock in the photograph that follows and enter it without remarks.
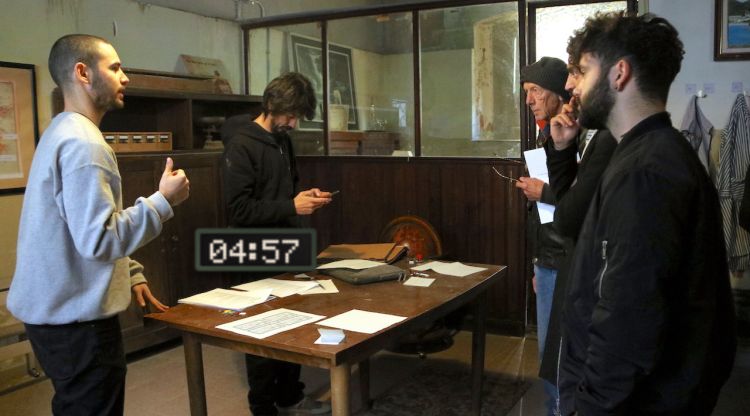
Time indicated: 4:57
